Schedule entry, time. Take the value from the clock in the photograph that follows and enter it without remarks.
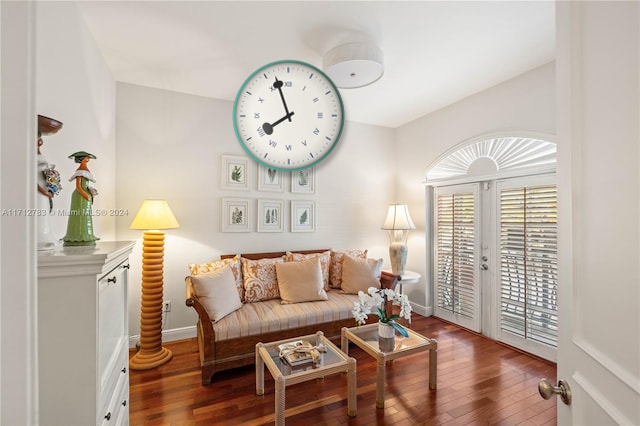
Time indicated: 7:57
